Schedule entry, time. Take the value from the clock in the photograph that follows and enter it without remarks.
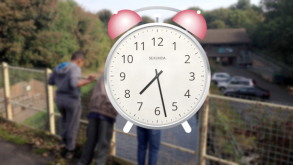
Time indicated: 7:28
